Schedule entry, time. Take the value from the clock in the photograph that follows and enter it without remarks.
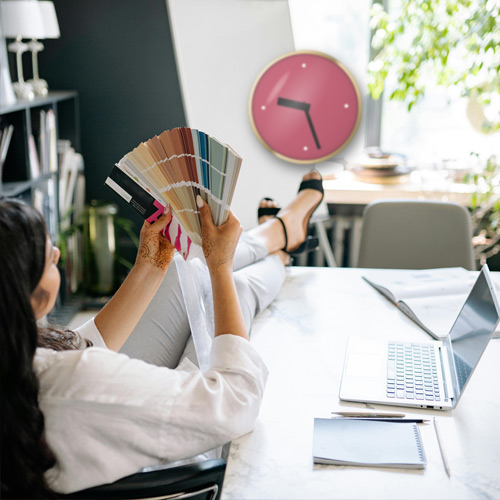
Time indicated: 9:27
